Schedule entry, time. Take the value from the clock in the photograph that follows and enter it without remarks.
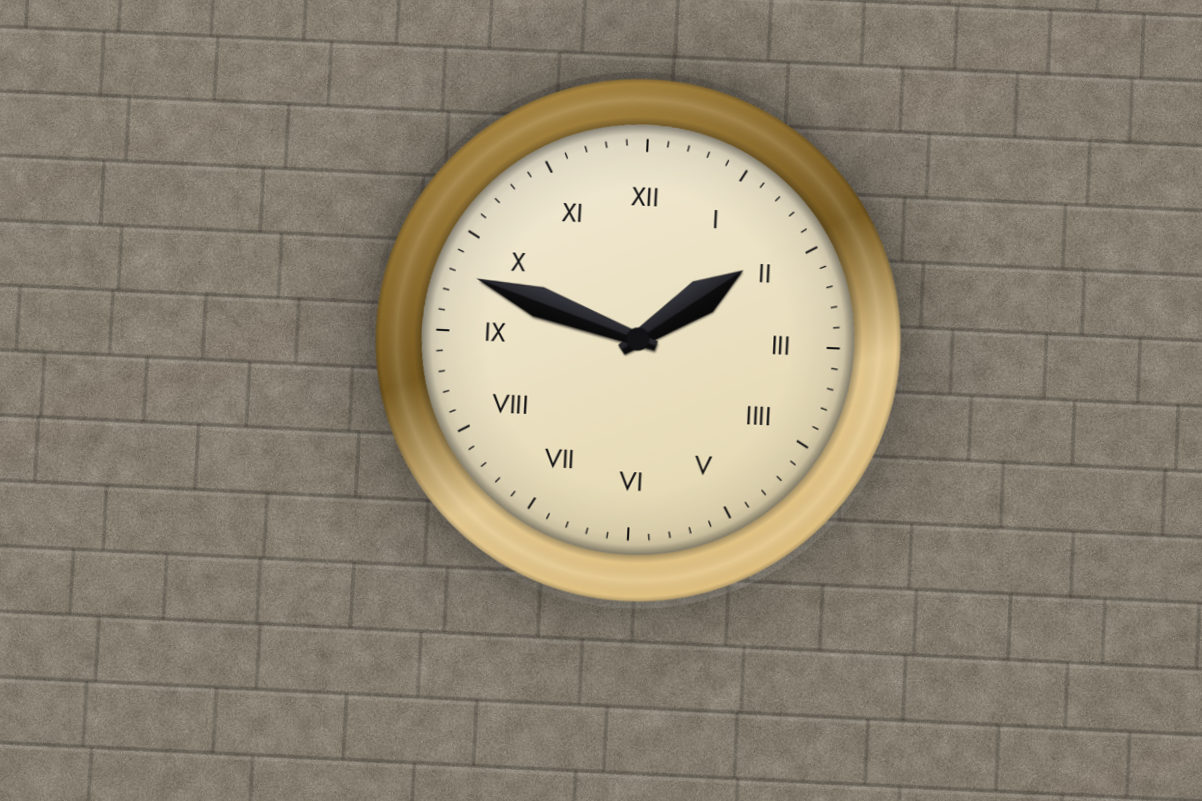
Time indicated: 1:48
